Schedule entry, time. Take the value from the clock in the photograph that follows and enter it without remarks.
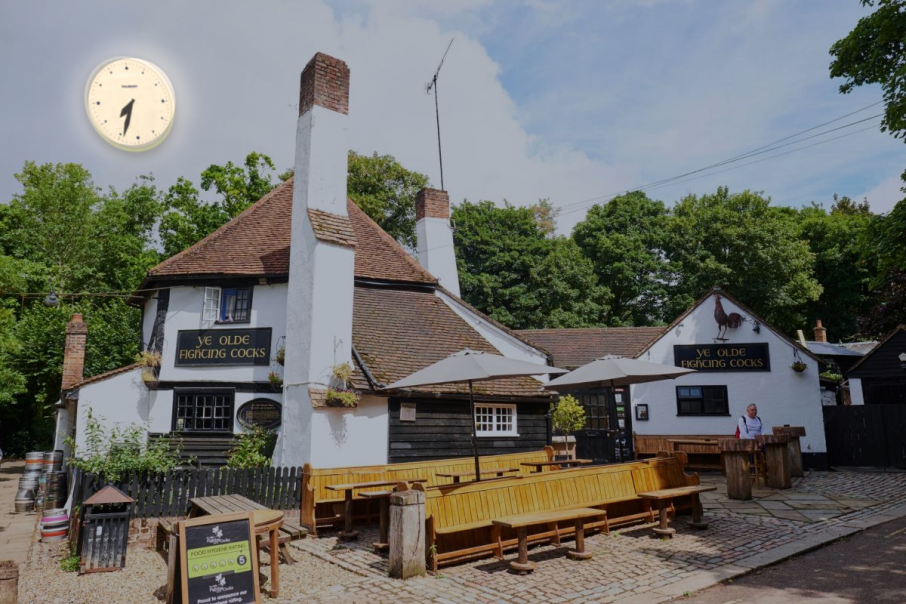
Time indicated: 7:34
